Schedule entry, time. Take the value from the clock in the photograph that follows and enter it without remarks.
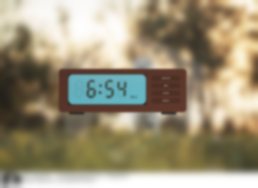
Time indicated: 6:54
